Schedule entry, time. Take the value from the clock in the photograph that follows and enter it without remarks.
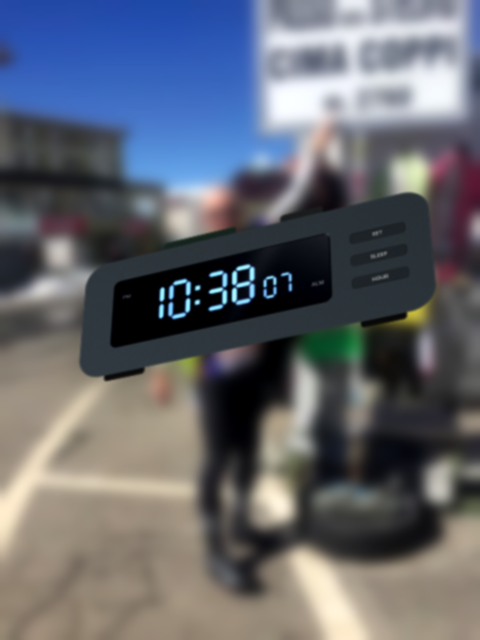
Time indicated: 10:38:07
